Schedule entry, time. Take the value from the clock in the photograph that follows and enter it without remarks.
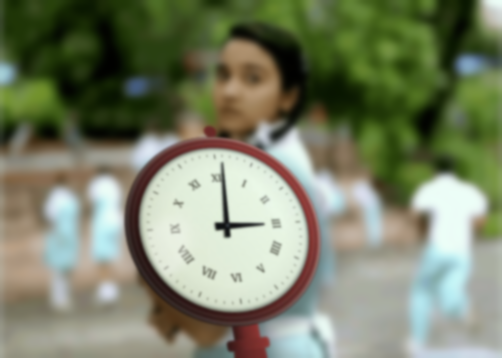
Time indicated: 3:01
